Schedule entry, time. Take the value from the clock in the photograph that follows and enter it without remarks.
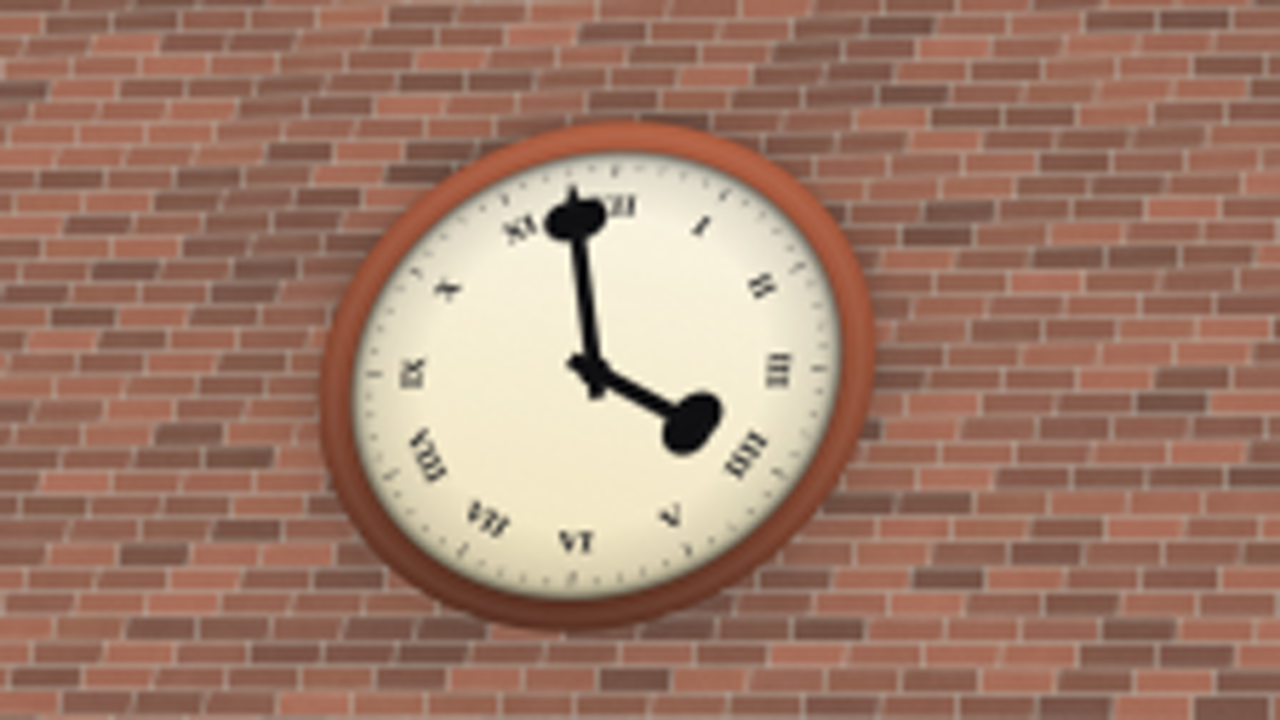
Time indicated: 3:58
